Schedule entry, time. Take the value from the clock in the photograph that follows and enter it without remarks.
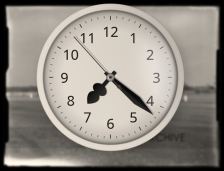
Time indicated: 7:21:53
